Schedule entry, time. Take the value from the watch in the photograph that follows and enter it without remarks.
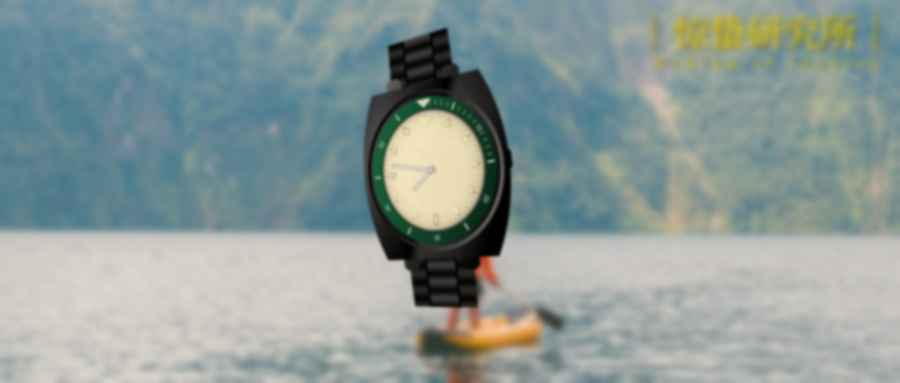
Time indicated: 7:47
